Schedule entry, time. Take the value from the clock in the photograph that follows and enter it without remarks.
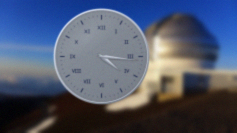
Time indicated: 4:16
